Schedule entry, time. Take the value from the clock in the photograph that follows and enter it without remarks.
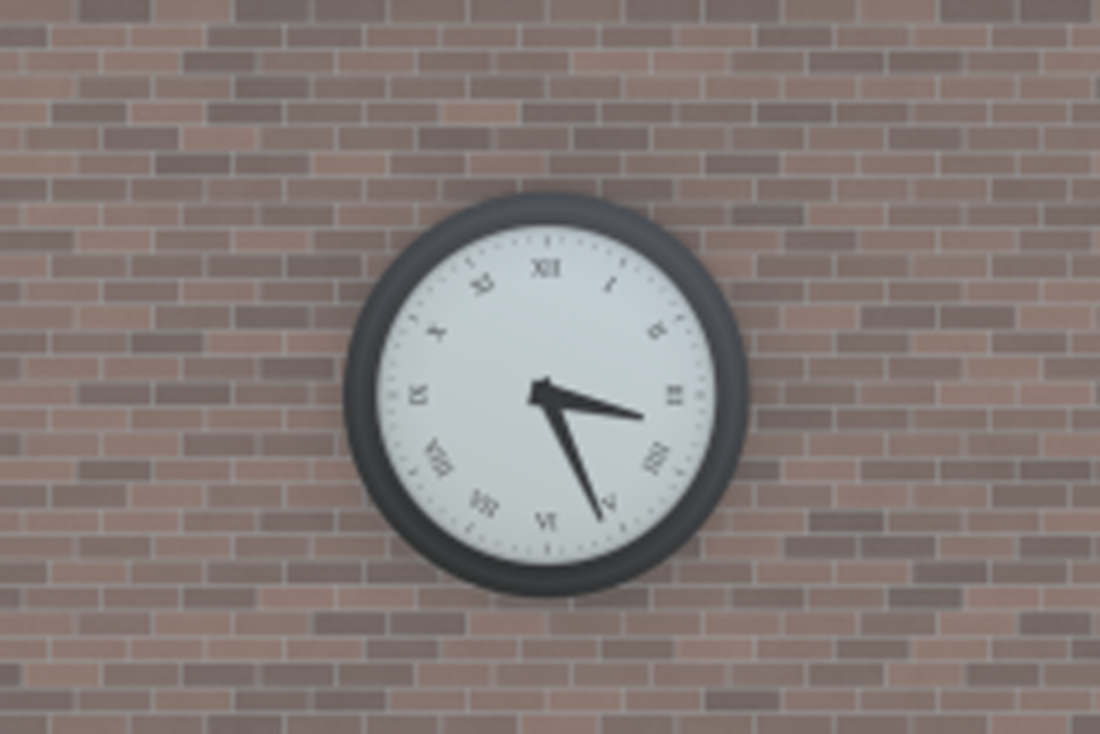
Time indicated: 3:26
